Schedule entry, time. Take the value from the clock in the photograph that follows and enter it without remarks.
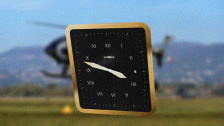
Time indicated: 3:48
